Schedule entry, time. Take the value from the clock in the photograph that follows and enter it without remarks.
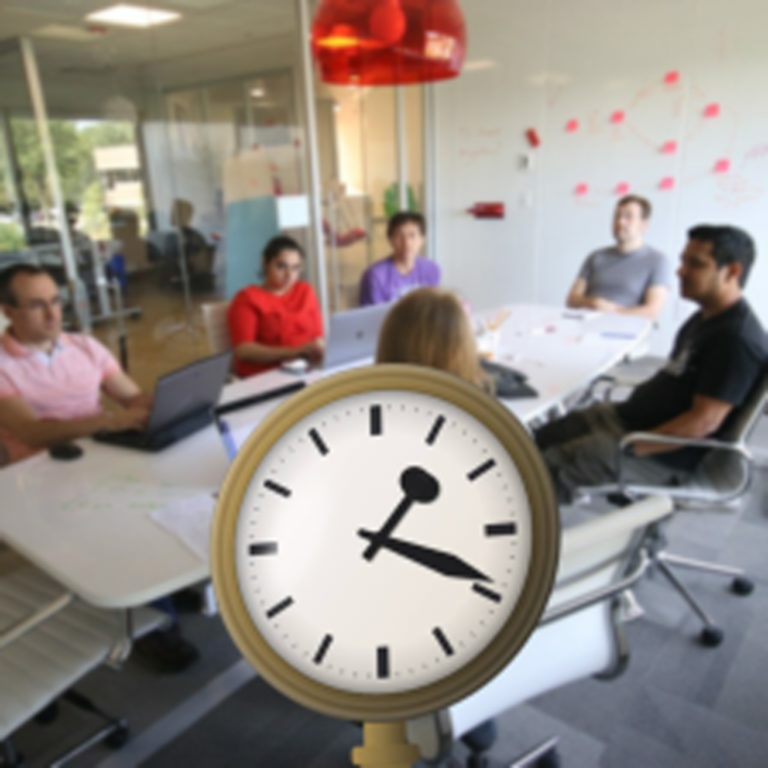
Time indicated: 1:19
